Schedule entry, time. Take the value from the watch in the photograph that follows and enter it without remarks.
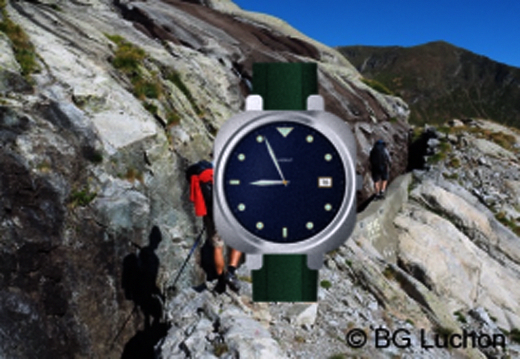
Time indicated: 8:56
